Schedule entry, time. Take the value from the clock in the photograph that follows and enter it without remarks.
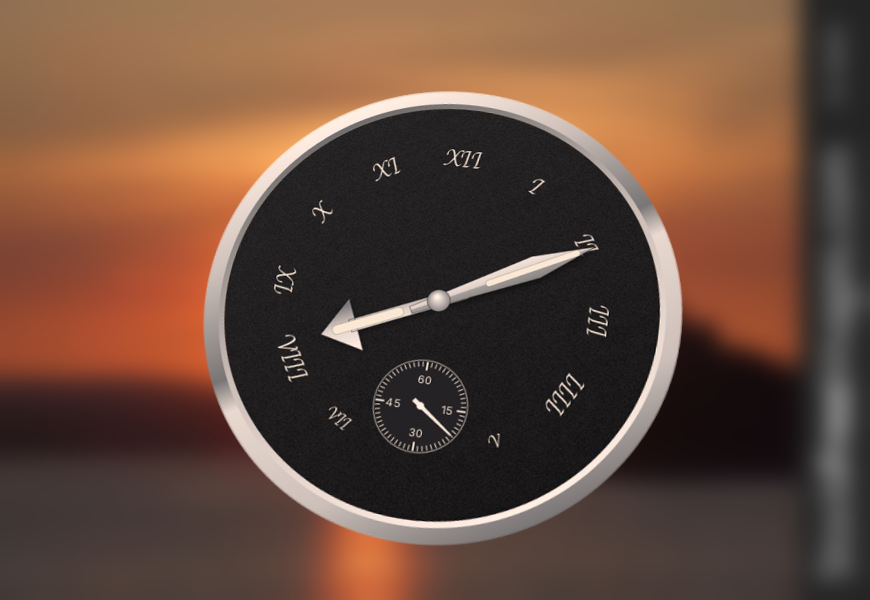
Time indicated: 8:10:21
